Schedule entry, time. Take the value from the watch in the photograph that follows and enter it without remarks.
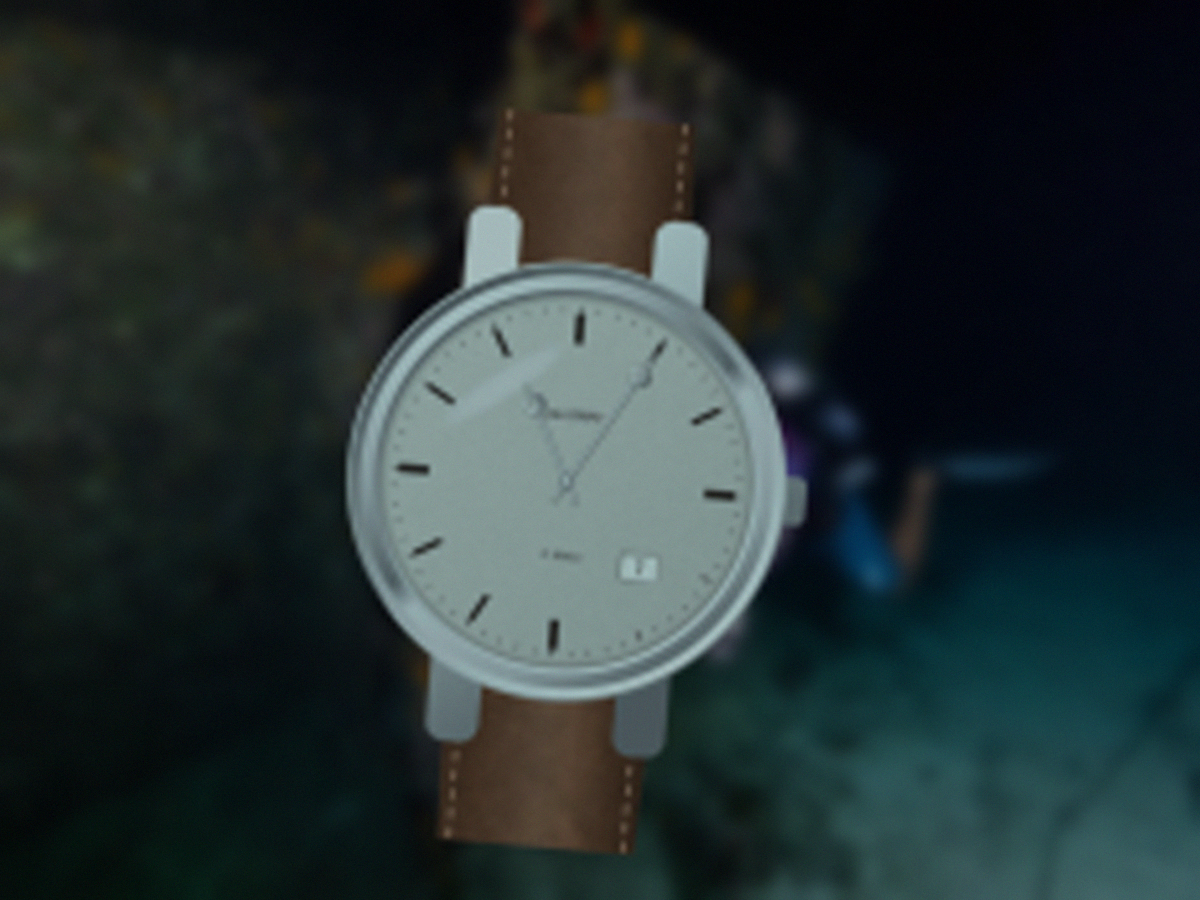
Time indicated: 11:05
